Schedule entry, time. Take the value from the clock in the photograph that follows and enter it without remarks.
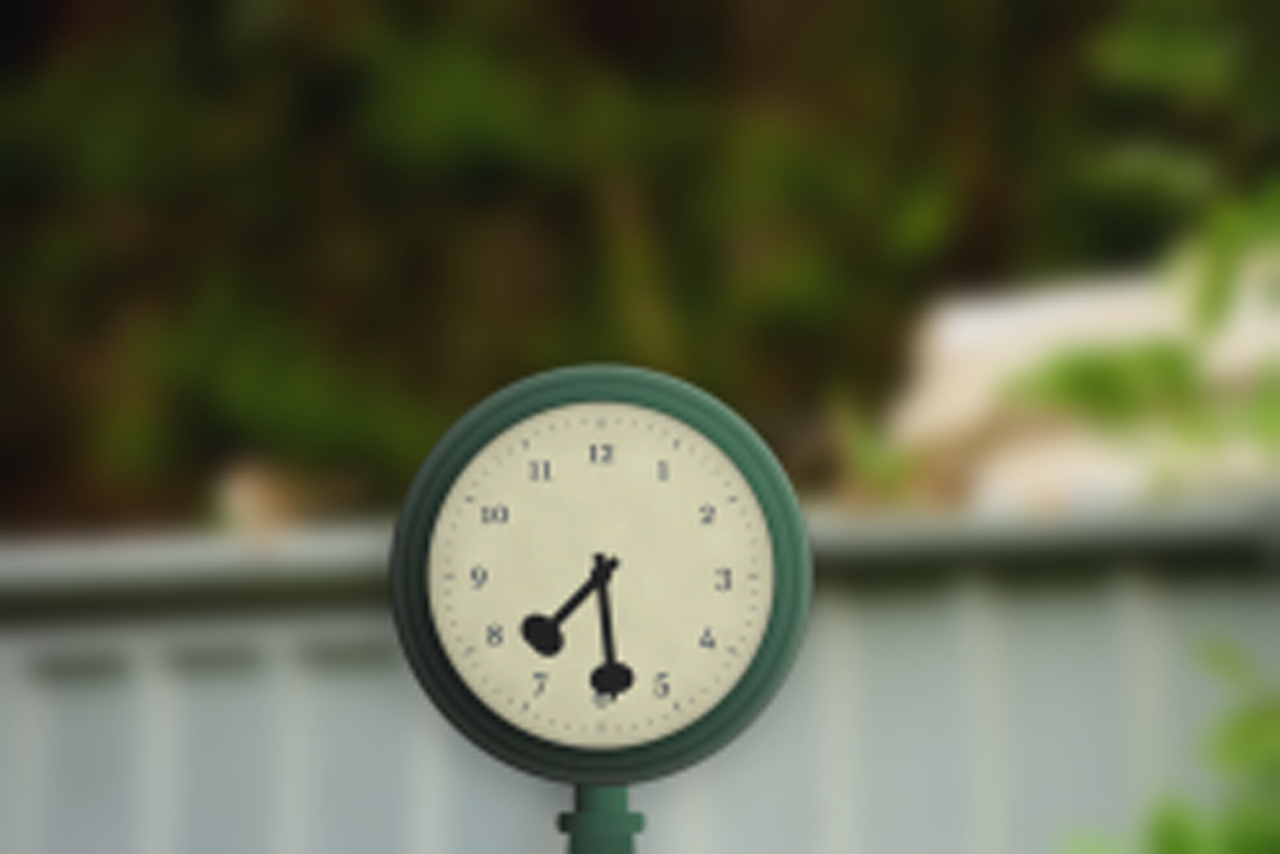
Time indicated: 7:29
